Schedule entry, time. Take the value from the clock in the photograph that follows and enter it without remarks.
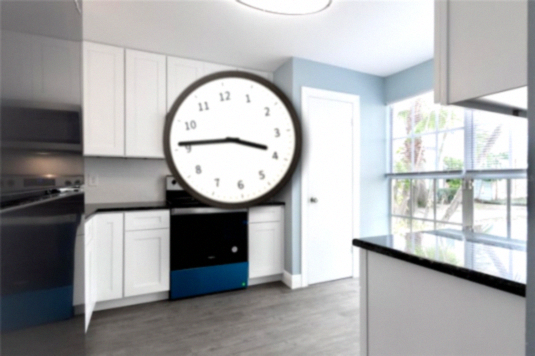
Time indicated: 3:46
